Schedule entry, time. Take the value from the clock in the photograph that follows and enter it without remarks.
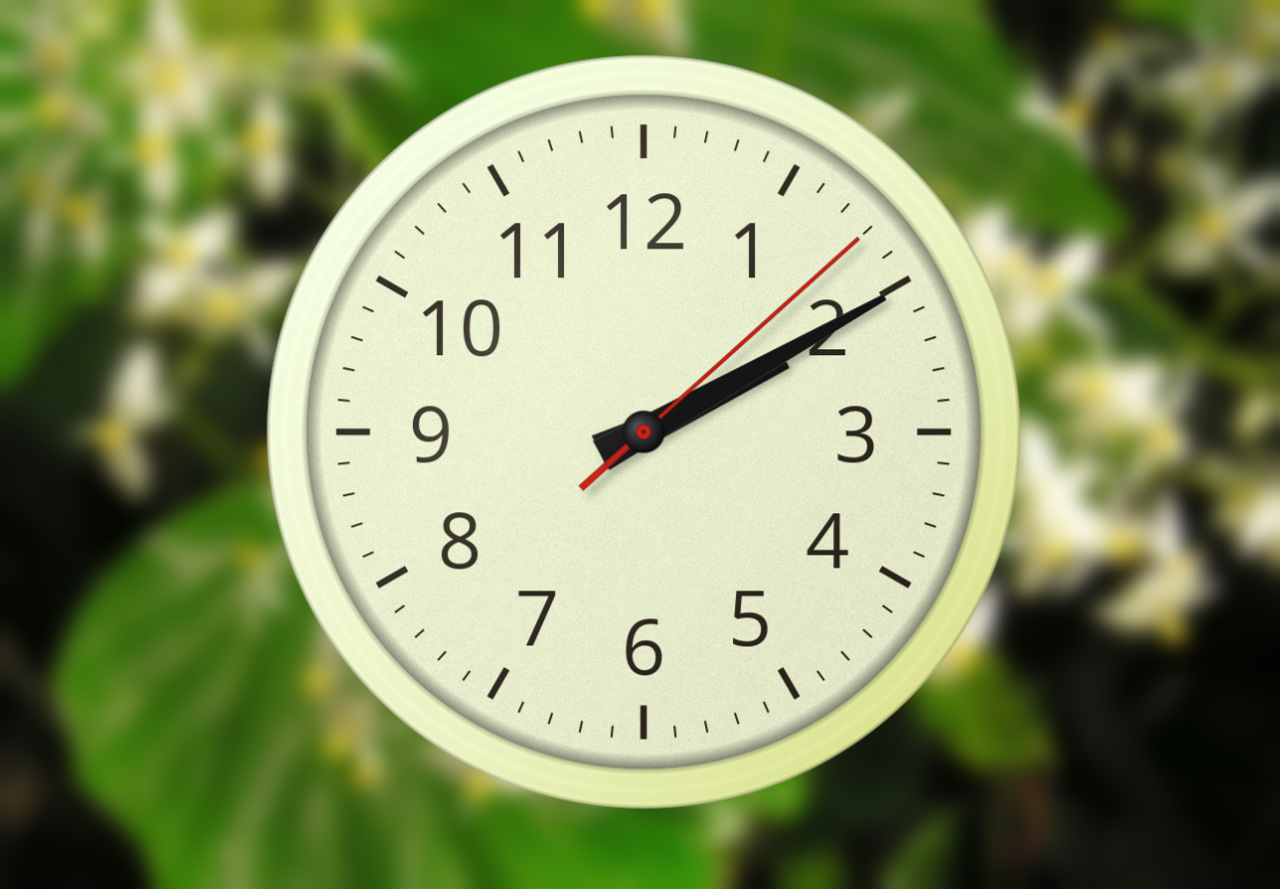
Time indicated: 2:10:08
